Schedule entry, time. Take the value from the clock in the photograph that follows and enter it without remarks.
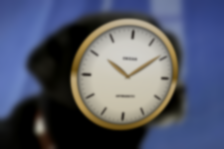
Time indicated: 10:09
